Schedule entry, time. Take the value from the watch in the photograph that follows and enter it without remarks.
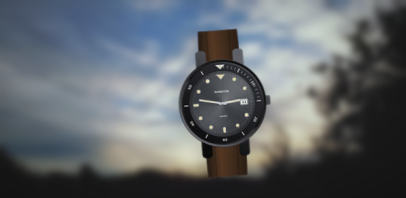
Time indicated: 2:47
